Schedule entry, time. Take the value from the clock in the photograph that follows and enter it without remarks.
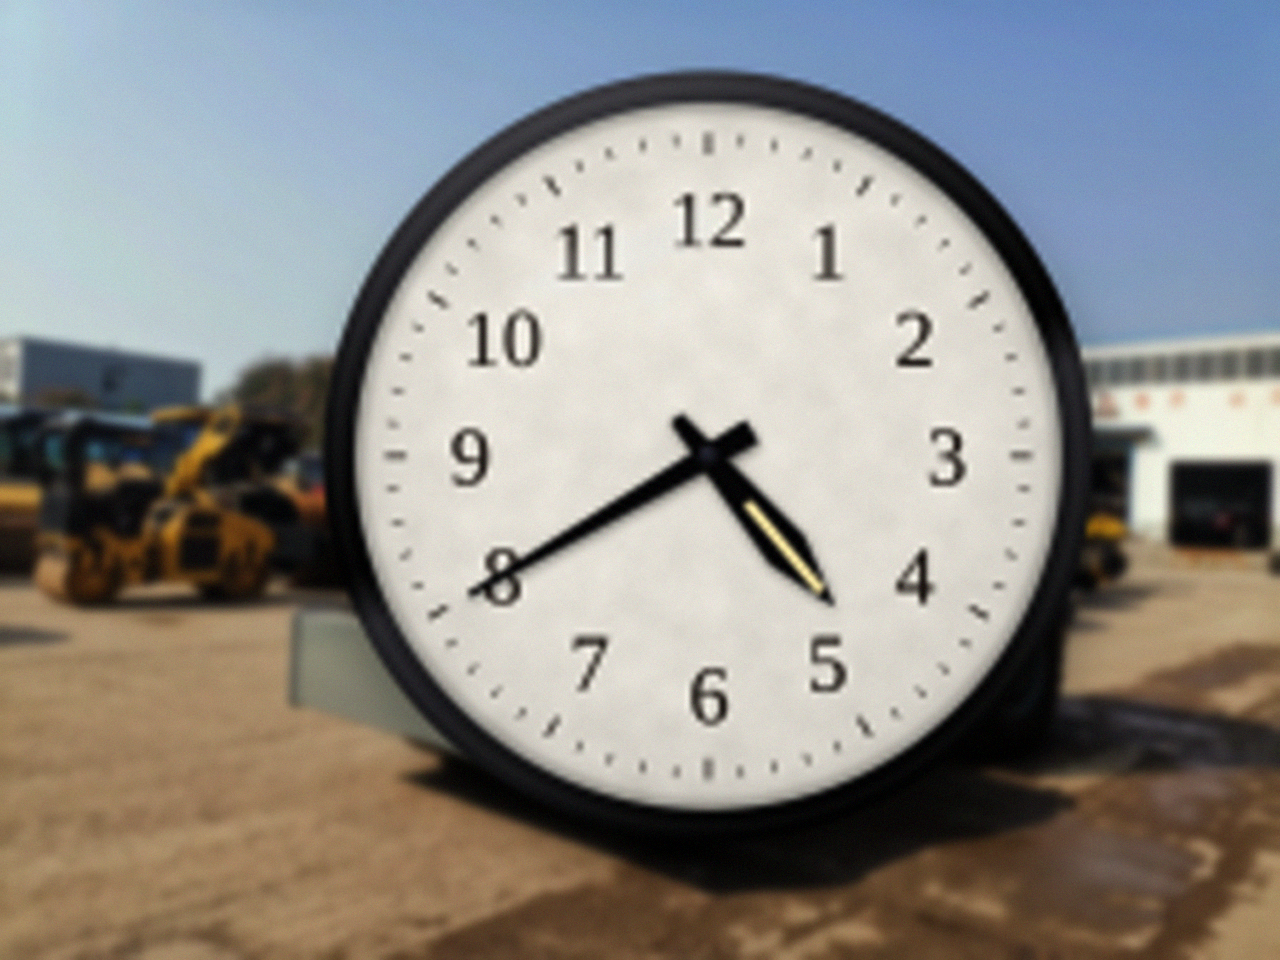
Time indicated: 4:40
